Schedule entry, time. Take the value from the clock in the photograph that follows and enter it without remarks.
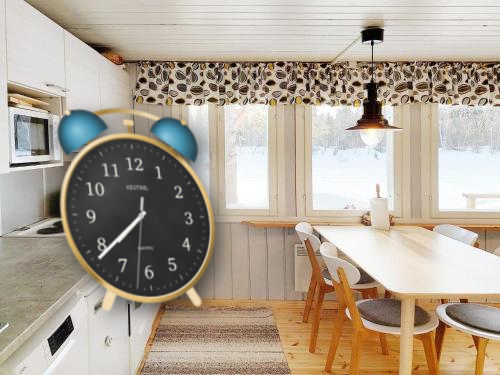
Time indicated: 7:38:32
